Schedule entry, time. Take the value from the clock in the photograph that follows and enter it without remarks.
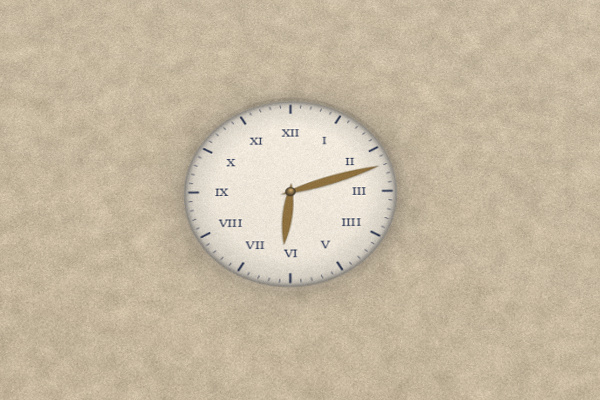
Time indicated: 6:12
